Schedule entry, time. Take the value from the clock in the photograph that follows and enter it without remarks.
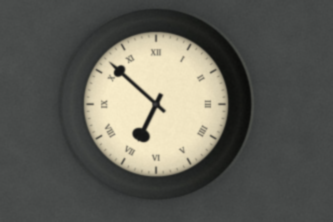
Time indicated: 6:52
